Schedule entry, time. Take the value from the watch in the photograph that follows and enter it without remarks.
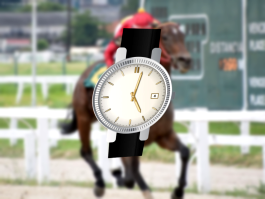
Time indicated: 5:02
